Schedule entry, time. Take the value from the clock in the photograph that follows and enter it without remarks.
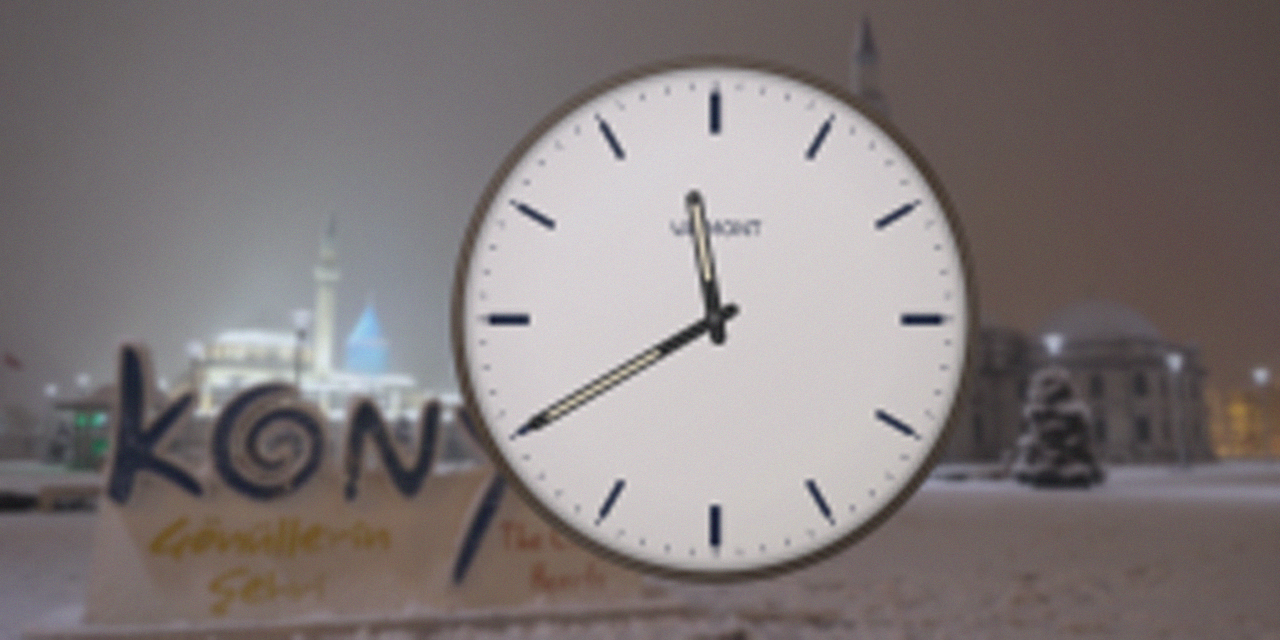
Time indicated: 11:40
